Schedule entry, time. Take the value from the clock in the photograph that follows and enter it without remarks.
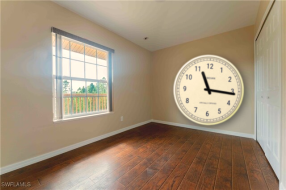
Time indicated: 11:16
